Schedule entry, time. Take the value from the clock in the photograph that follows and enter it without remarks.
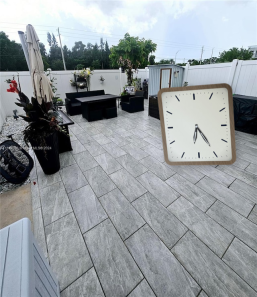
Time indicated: 6:25
